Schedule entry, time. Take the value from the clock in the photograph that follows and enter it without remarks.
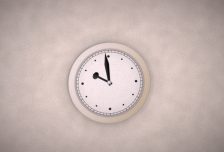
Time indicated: 9:59
